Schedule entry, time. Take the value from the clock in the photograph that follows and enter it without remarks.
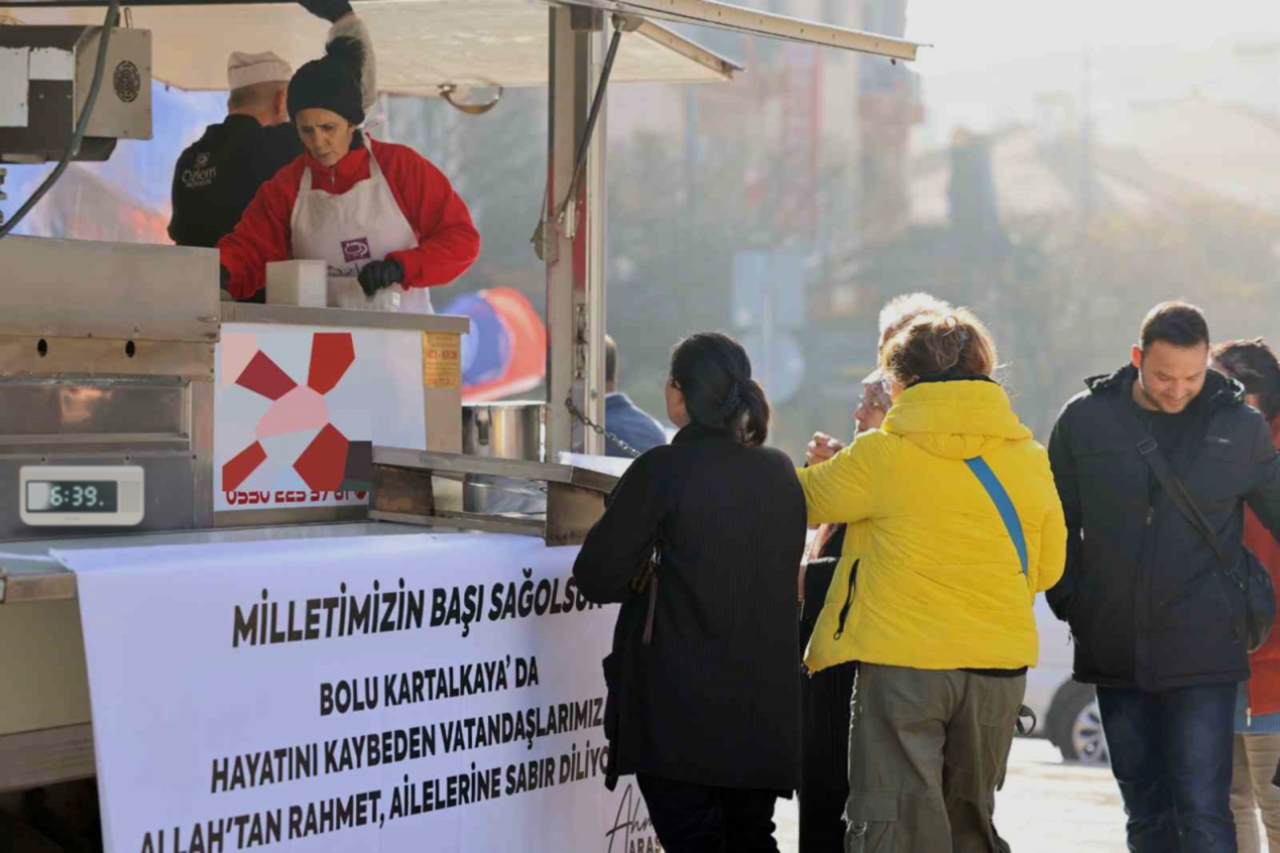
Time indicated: 6:39
